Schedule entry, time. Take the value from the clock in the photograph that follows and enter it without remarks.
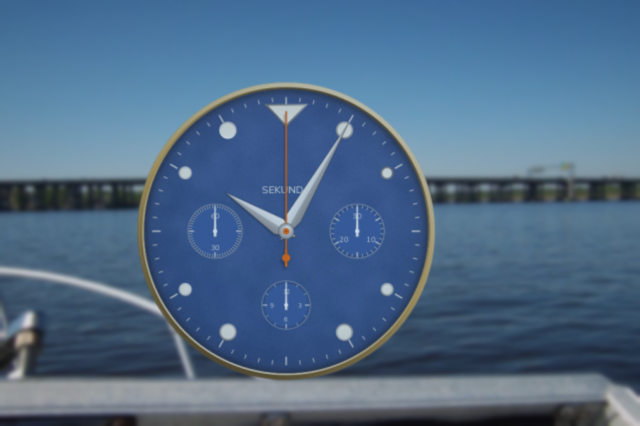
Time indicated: 10:05
